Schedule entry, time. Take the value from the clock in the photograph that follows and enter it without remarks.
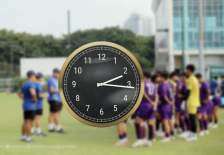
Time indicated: 2:16
